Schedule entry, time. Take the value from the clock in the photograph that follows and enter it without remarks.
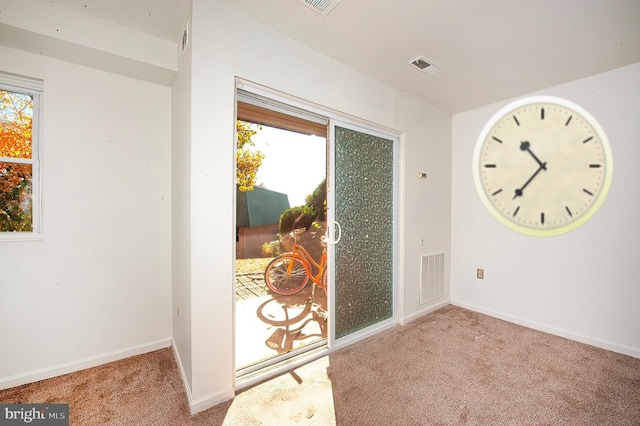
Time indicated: 10:37
